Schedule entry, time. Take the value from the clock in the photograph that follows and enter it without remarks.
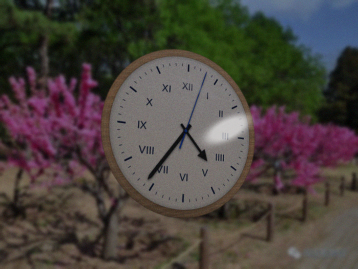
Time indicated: 4:36:03
